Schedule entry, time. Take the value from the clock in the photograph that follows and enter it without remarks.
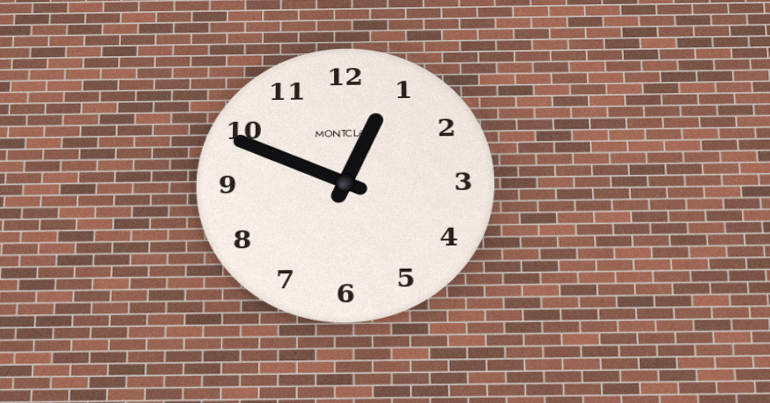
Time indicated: 12:49
